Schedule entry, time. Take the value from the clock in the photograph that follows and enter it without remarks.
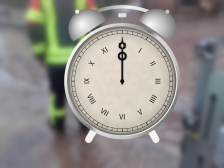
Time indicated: 12:00
